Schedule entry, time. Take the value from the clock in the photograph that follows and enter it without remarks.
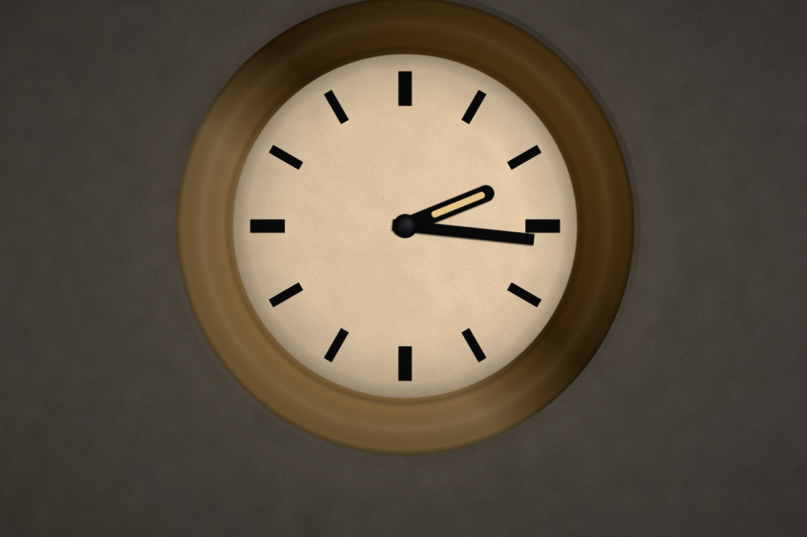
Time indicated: 2:16
